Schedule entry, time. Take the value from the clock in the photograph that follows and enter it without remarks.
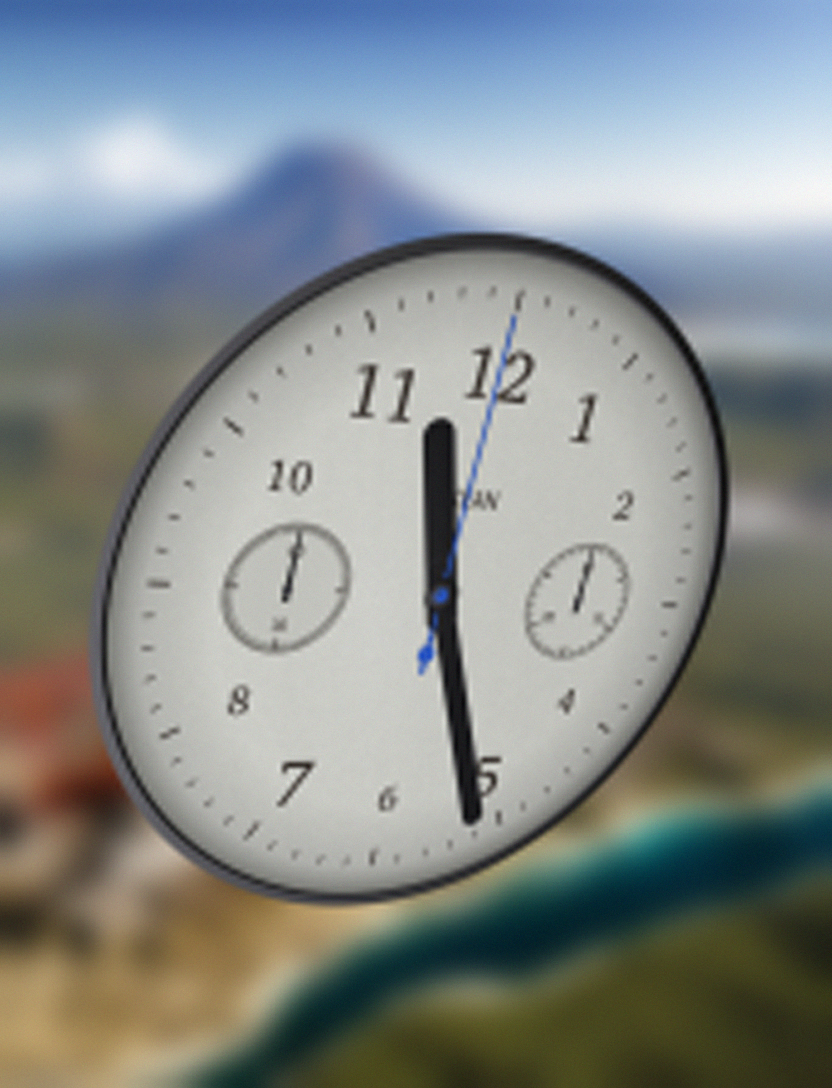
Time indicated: 11:26
